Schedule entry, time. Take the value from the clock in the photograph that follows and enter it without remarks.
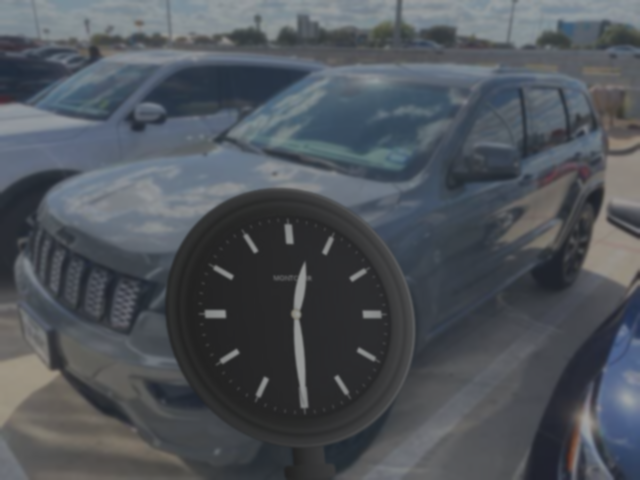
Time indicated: 12:30
